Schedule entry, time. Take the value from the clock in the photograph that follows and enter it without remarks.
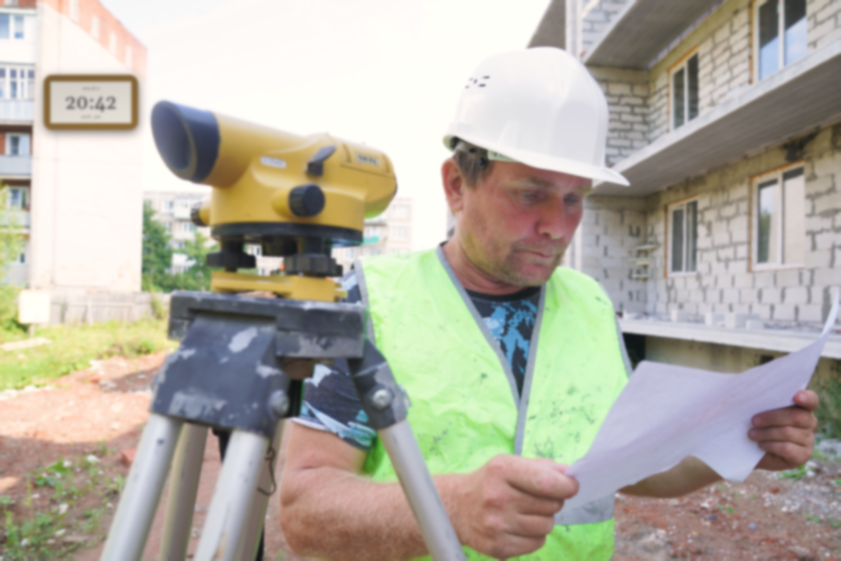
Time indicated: 20:42
